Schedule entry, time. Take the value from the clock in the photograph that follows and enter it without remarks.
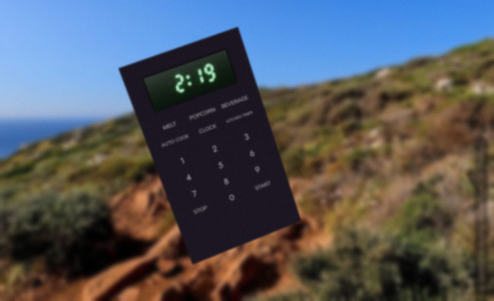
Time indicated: 2:19
